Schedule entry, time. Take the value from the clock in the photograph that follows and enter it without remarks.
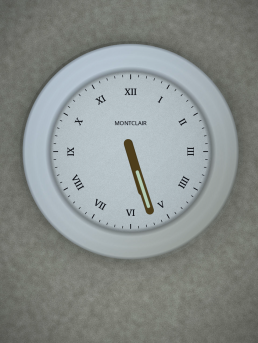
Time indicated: 5:27
